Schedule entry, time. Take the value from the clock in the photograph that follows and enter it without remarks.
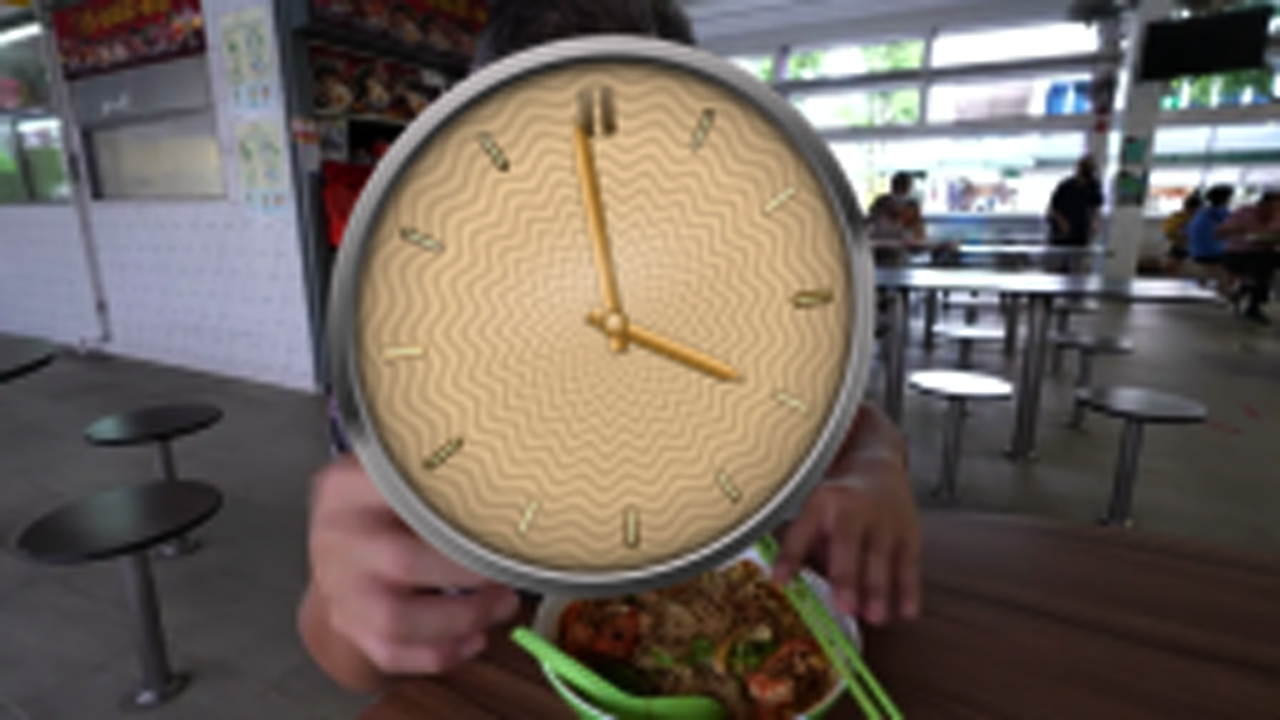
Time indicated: 3:59
